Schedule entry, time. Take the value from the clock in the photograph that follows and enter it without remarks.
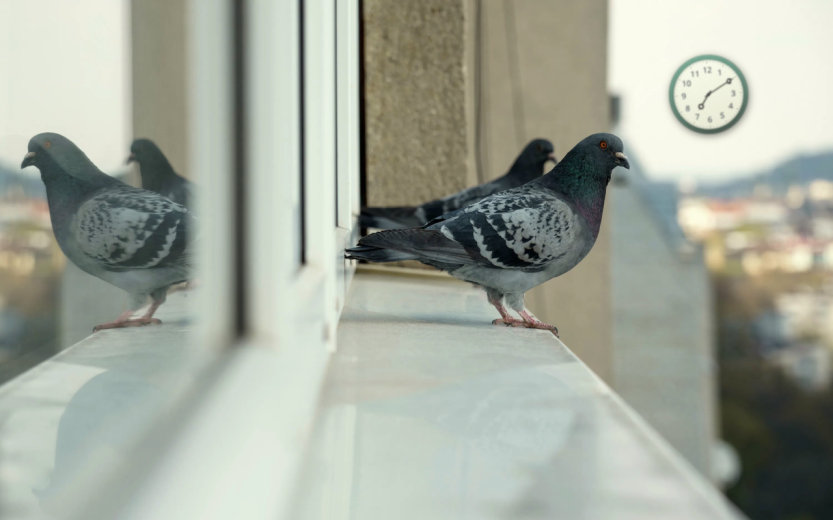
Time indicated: 7:10
